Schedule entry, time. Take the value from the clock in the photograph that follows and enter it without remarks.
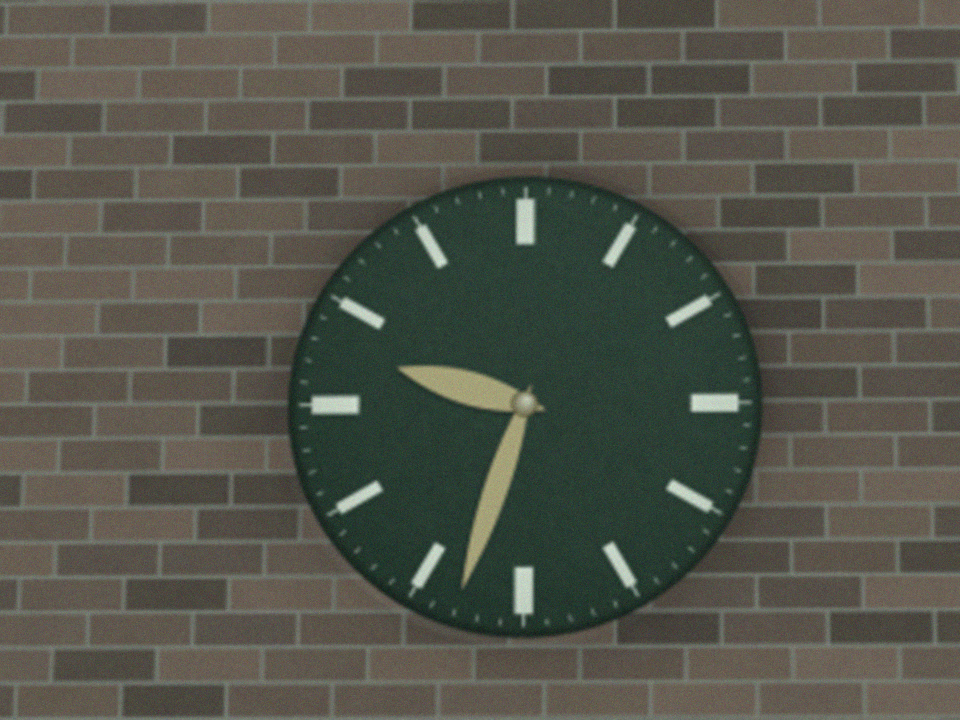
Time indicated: 9:33
